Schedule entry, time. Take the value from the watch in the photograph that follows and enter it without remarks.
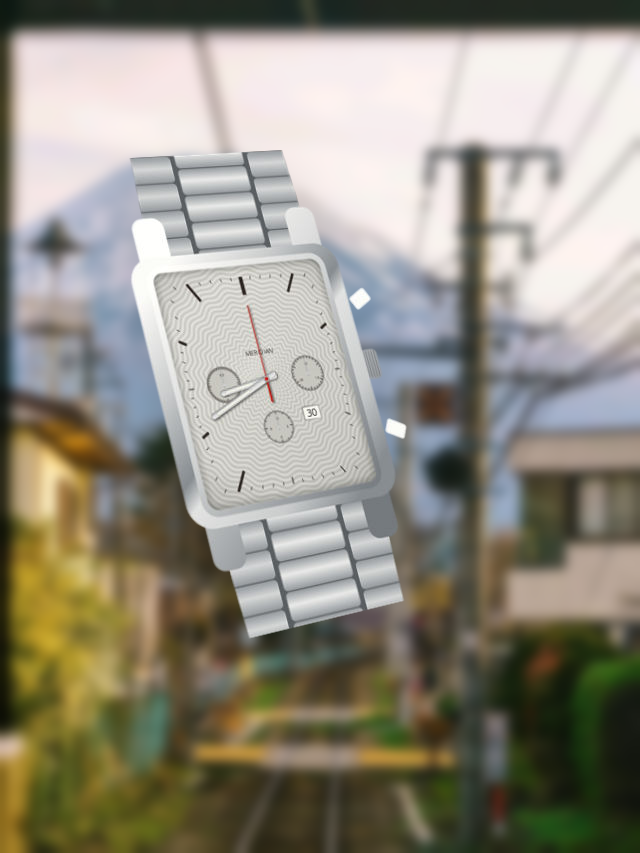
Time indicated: 8:41
